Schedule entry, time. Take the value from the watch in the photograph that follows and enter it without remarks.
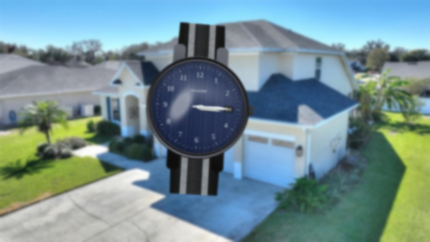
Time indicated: 3:15
